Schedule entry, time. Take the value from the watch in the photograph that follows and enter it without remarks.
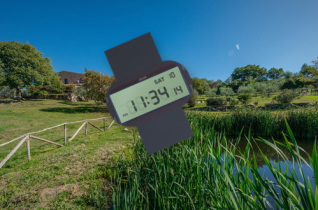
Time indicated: 11:34:14
